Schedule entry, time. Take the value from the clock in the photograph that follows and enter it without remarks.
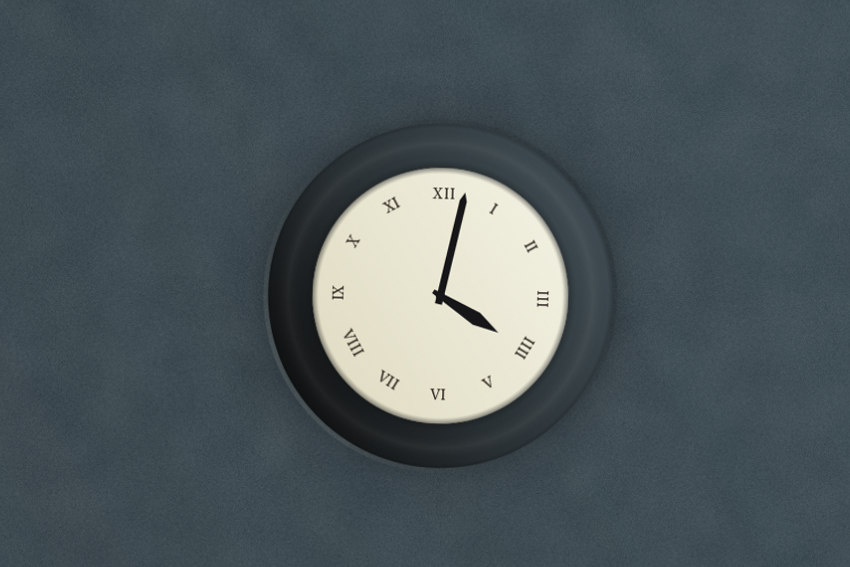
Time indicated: 4:02
